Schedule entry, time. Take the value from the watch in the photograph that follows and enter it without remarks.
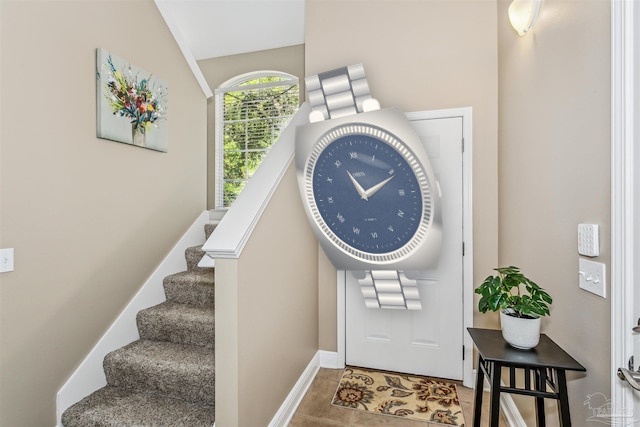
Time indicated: 11:11
